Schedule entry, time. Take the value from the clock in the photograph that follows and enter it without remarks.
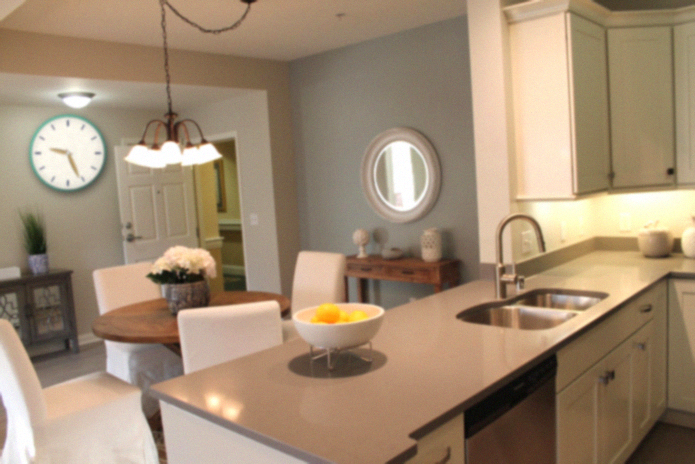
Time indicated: 9:26
